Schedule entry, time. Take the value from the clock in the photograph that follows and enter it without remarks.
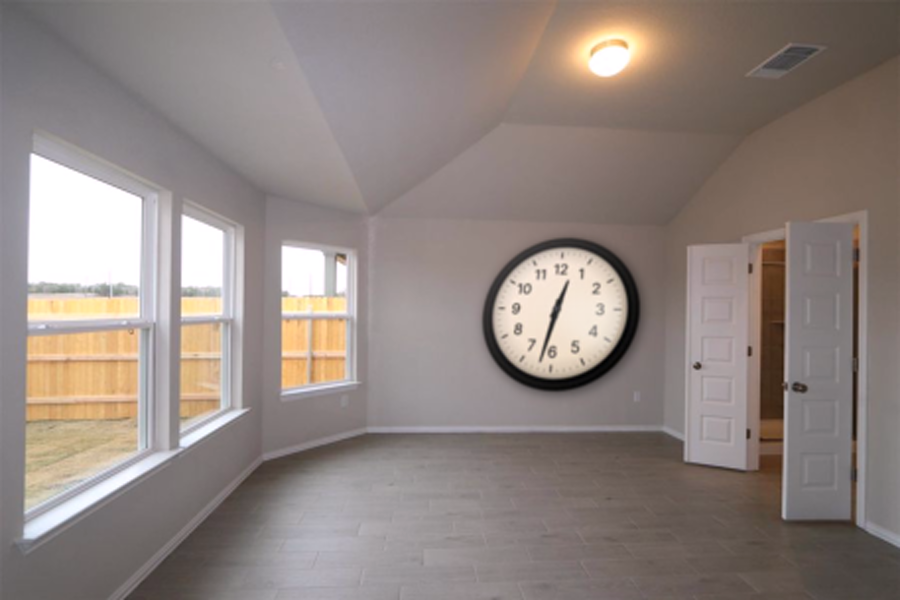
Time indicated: 12:32
